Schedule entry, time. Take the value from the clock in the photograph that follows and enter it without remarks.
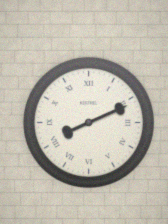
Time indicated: 8:11
